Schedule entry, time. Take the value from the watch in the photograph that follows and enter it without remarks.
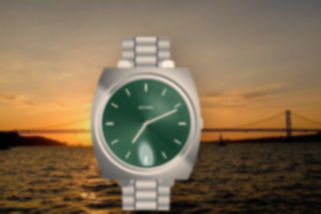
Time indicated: 7:11
